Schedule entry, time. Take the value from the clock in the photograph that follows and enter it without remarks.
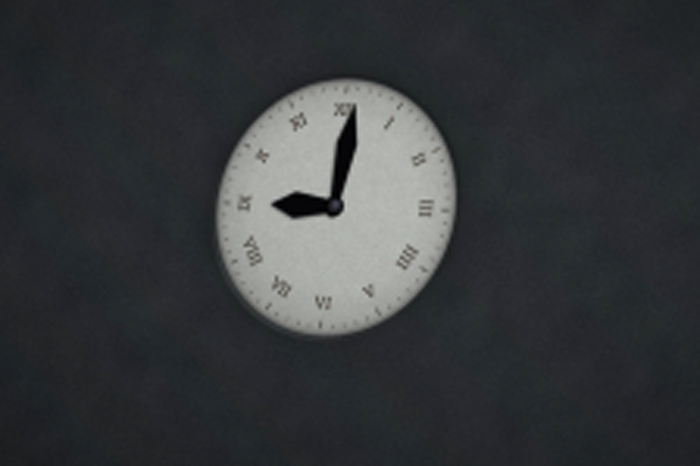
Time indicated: 9:01
